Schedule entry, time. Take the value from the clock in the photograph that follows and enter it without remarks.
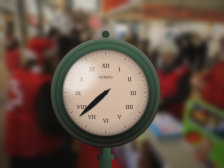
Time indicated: 7:38
